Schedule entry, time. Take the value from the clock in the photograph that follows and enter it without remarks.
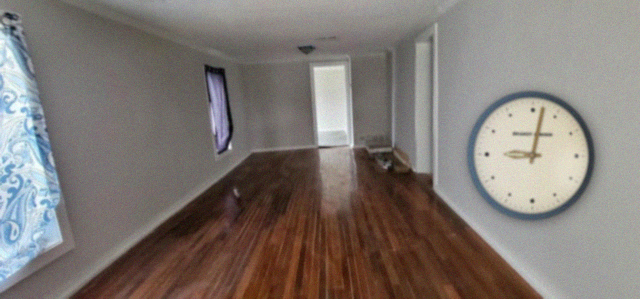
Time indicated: 9:02
